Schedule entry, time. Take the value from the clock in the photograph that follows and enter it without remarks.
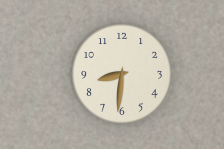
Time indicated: 8:31
